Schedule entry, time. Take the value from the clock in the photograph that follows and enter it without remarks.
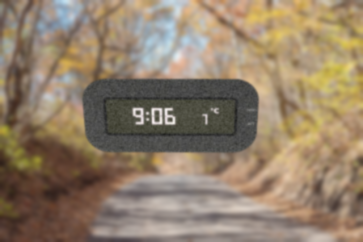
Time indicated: 9:06
